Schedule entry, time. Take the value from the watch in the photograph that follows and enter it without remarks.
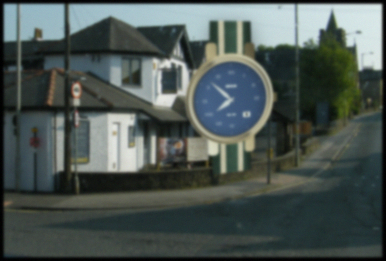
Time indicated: 7:52
